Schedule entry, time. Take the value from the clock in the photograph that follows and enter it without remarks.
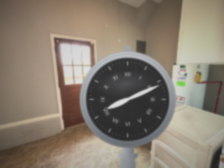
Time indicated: 8:11
